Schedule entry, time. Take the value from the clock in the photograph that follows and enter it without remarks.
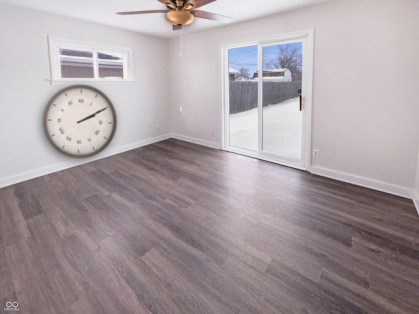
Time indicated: 2:10
